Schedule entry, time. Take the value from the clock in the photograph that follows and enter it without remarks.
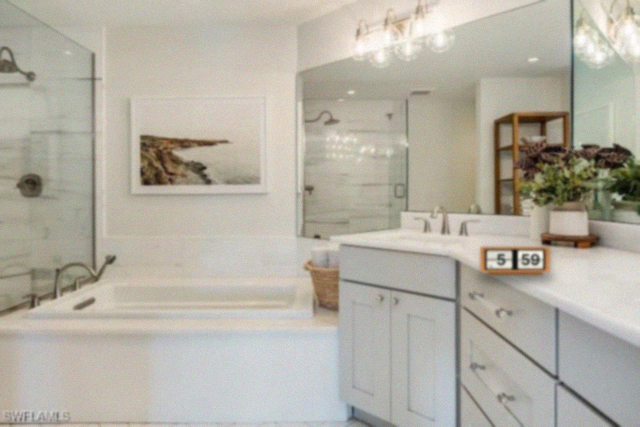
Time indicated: 5:59
